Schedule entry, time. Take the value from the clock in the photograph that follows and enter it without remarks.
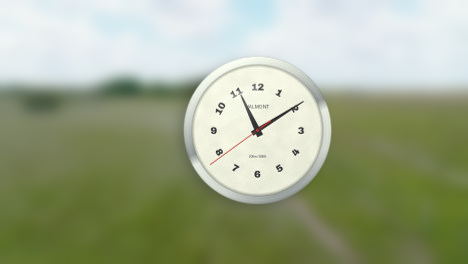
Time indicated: 11:09:39
